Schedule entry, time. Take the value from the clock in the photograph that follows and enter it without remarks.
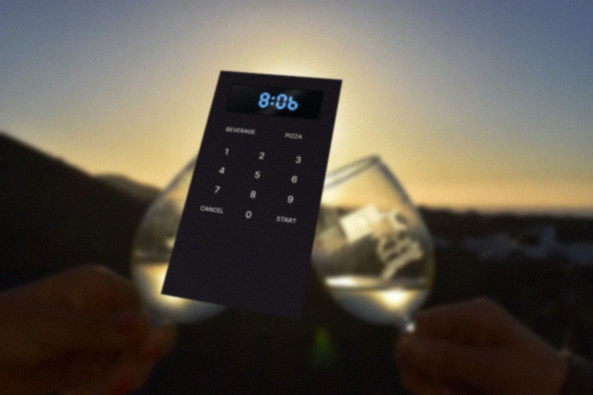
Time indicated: 8:06
